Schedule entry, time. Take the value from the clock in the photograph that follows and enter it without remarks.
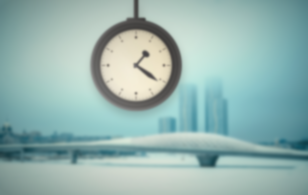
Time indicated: 1:21
